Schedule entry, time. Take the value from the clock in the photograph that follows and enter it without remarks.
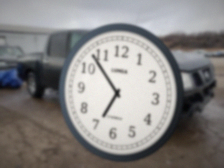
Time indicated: 6:53
